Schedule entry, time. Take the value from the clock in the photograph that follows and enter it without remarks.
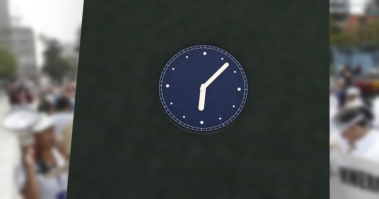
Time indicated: 6:07
